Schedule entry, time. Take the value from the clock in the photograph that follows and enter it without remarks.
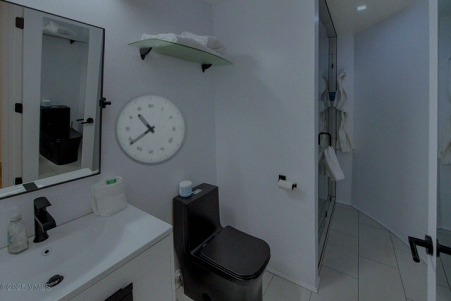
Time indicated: 10:39
